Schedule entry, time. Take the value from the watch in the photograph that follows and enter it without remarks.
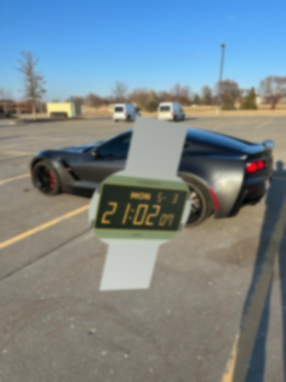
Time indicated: 21:02
